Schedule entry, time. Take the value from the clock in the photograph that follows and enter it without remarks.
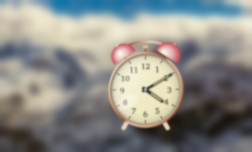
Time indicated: 4:10
